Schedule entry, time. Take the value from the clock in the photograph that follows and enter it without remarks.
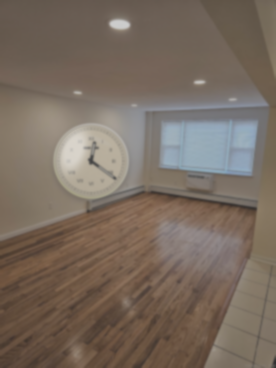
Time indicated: 12:21
